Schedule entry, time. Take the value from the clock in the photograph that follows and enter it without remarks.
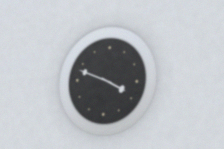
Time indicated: 3:48
